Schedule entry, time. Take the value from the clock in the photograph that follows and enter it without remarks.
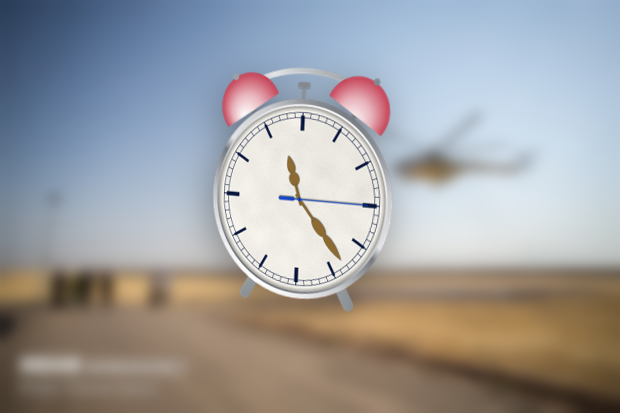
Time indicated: 11:23:15
